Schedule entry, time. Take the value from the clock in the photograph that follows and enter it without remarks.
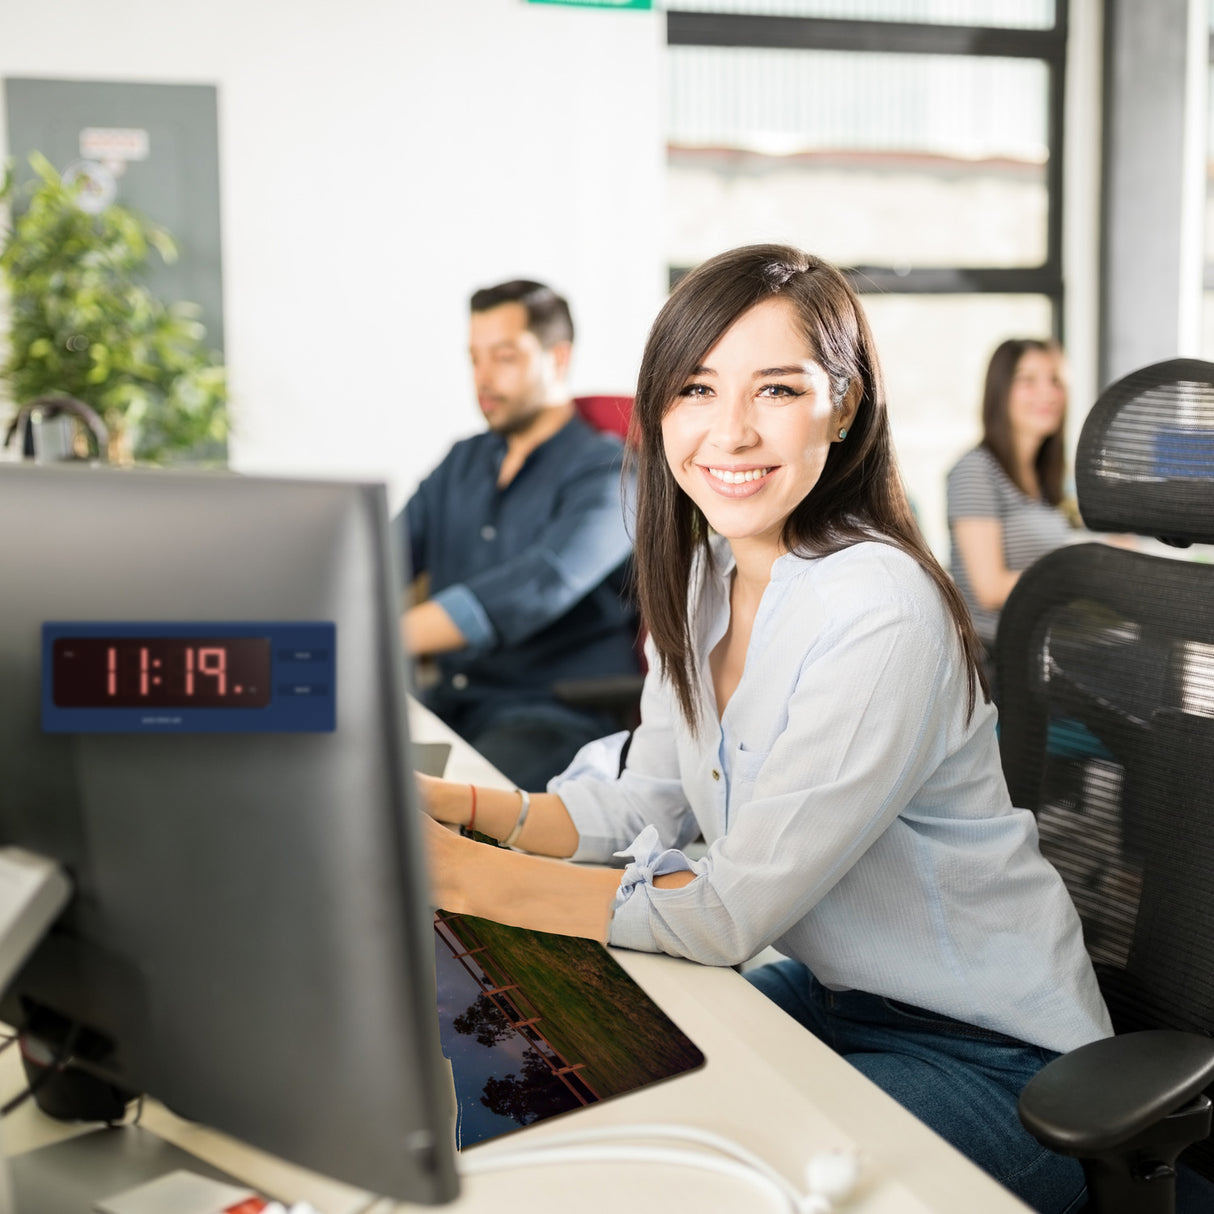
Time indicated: 11:19
